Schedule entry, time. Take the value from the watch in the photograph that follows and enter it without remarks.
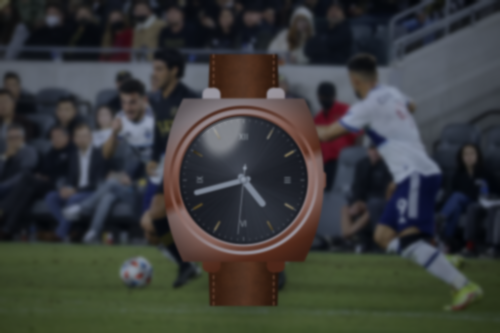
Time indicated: 4:42:31
